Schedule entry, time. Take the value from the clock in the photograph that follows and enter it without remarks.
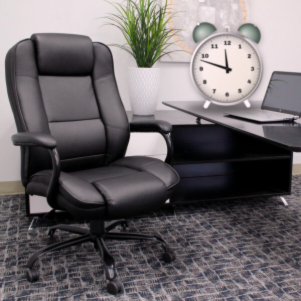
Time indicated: 11:48
